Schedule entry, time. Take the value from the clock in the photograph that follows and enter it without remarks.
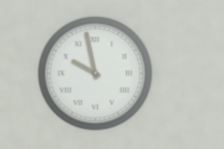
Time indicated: 9:58
